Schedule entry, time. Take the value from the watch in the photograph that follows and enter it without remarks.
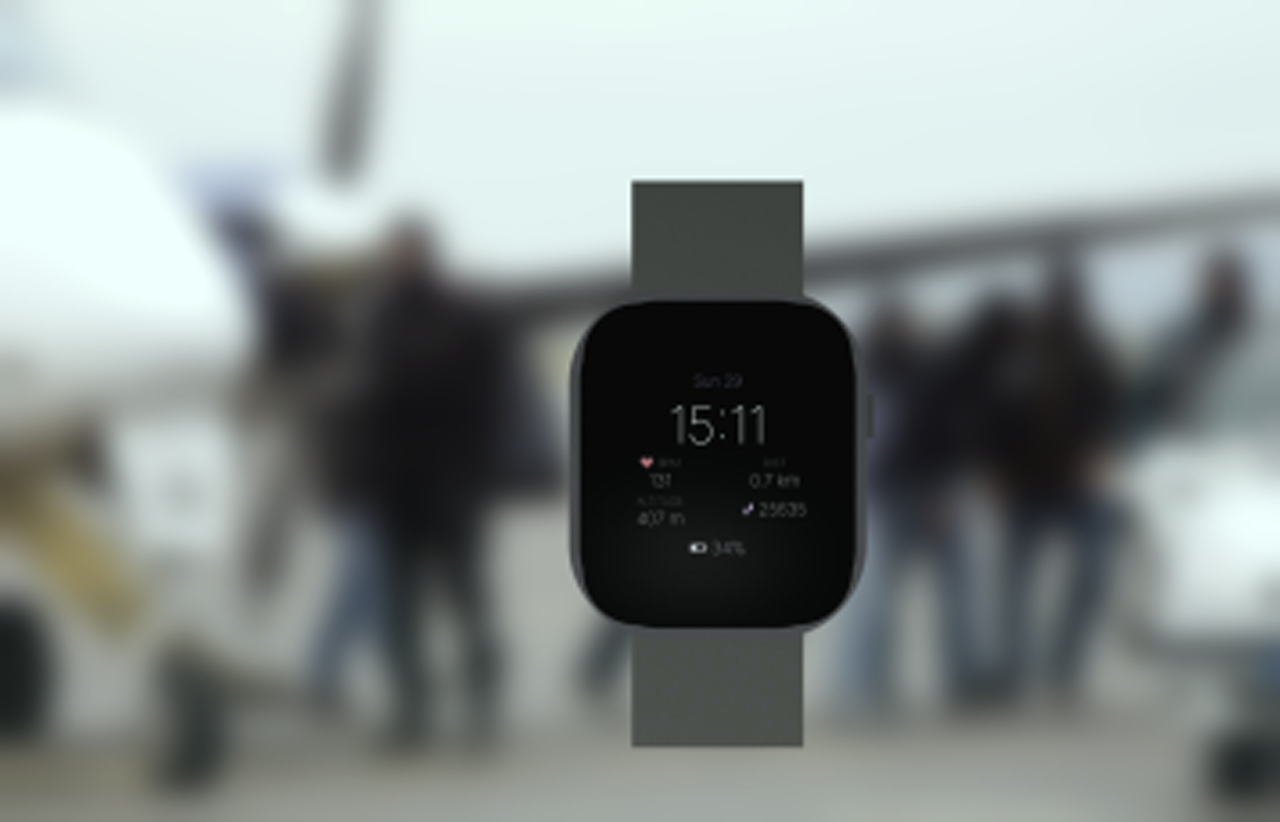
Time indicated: 15:11
